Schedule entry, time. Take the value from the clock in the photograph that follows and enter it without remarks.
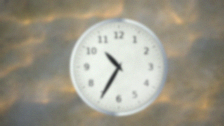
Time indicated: 10:35
